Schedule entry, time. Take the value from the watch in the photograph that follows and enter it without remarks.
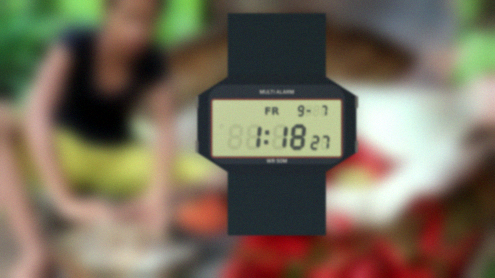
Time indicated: 1:18:27
